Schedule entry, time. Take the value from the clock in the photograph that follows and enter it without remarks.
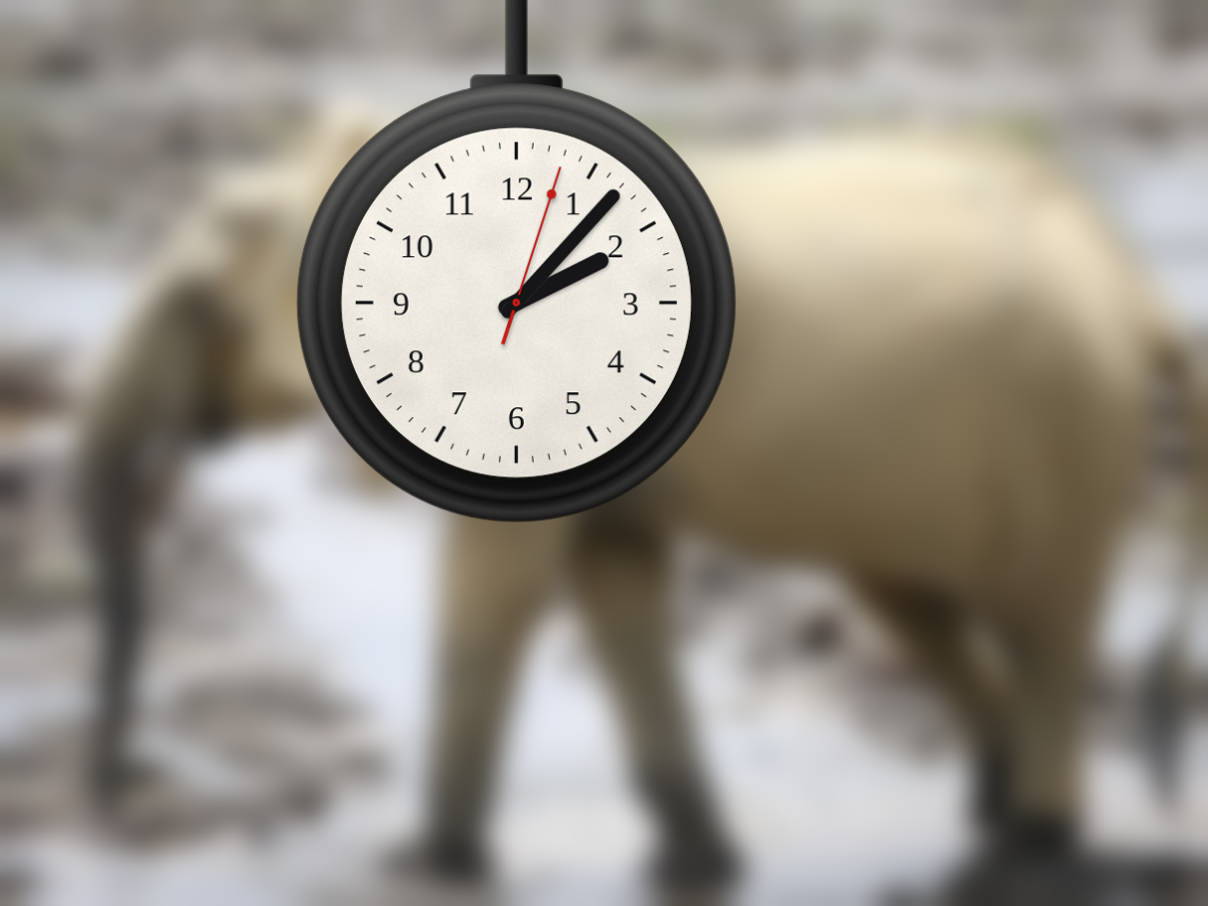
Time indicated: 2:07:03
